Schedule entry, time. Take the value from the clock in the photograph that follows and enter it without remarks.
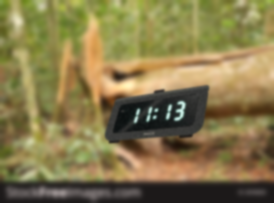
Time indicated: 11:13
